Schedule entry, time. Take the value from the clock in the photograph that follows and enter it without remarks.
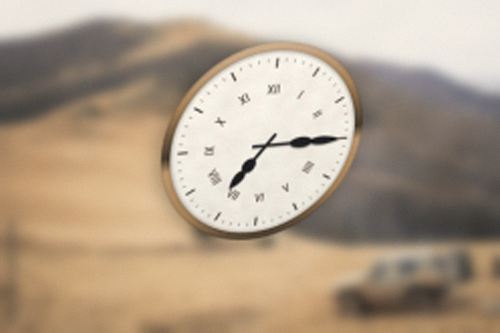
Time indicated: 7:15
